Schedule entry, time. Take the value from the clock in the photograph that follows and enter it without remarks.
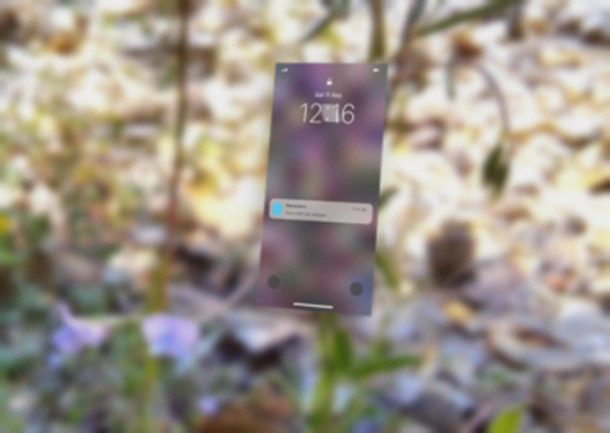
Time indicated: 12:16
